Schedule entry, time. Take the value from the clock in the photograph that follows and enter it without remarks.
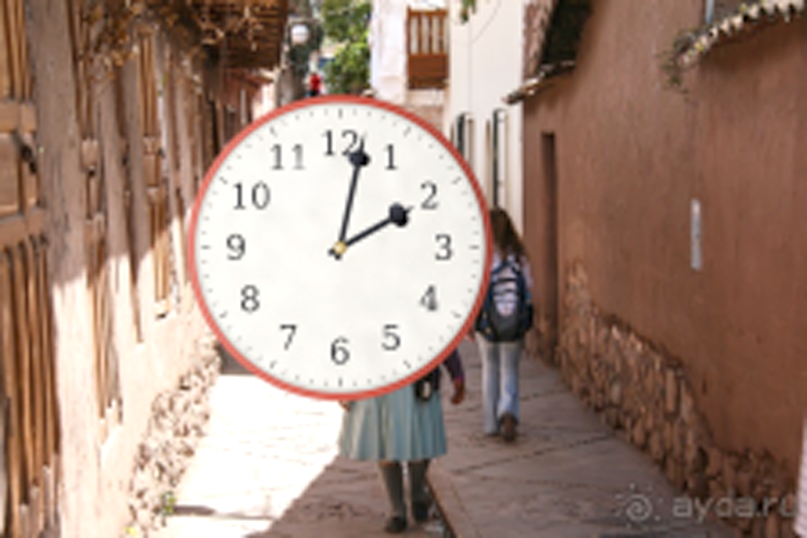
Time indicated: 2:02
